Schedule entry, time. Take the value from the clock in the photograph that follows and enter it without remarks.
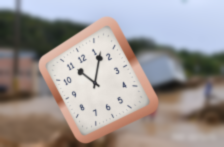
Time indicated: 11:07
